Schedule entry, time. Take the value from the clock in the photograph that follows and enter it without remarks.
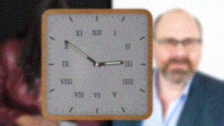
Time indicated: 2:51
